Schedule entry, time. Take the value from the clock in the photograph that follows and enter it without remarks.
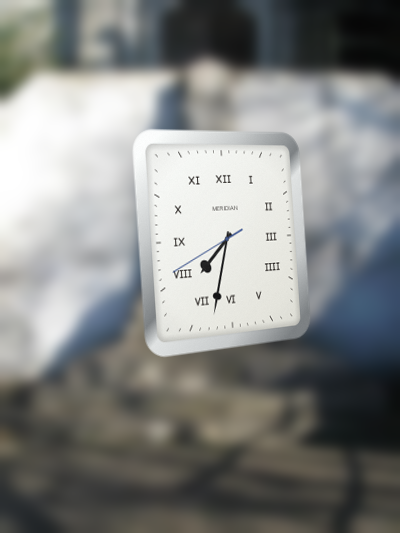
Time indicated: 7:32:41
